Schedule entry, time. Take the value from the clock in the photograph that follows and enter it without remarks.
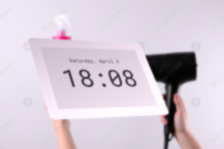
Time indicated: 18:08
